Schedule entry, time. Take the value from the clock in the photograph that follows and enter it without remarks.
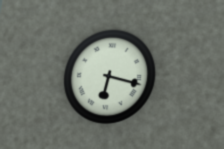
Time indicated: 6:17
